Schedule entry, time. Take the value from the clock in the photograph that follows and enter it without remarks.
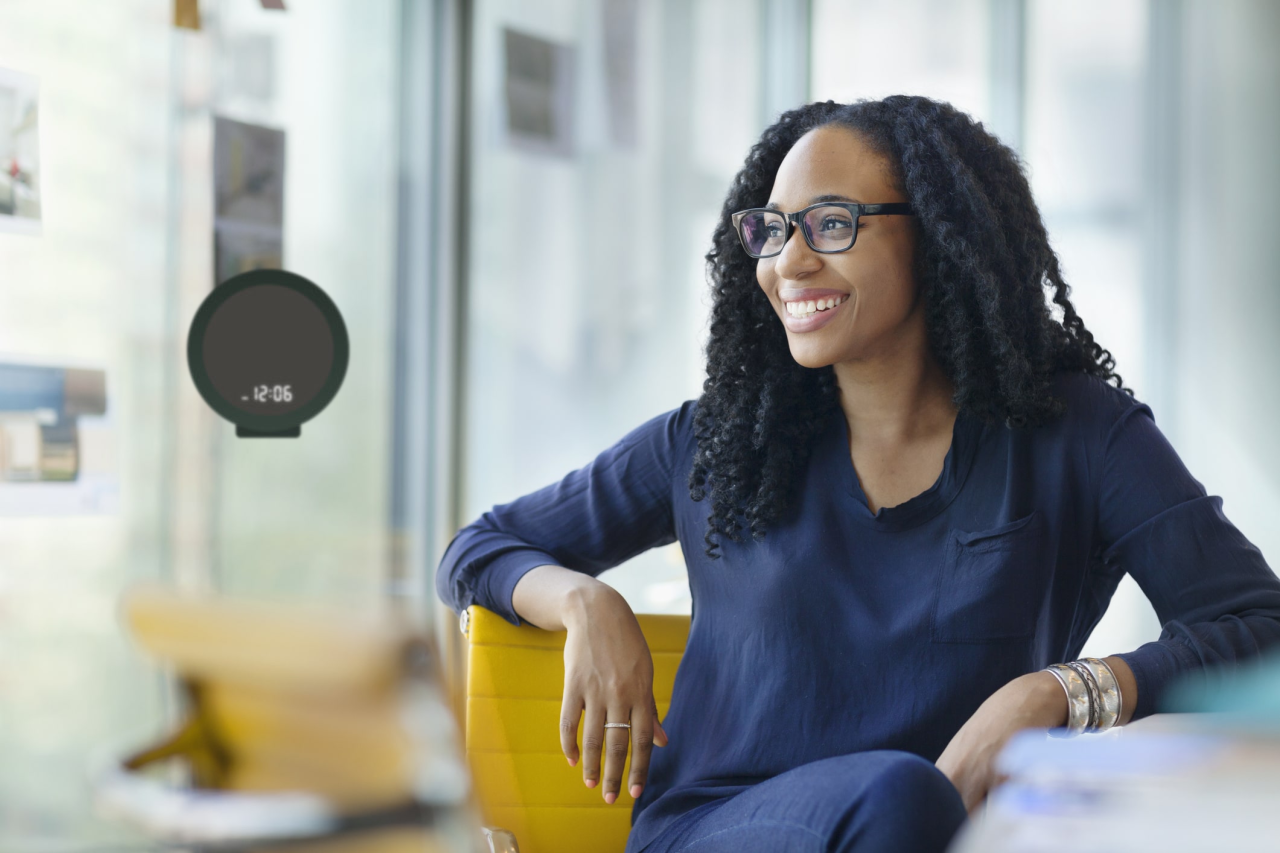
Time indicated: 12:06
